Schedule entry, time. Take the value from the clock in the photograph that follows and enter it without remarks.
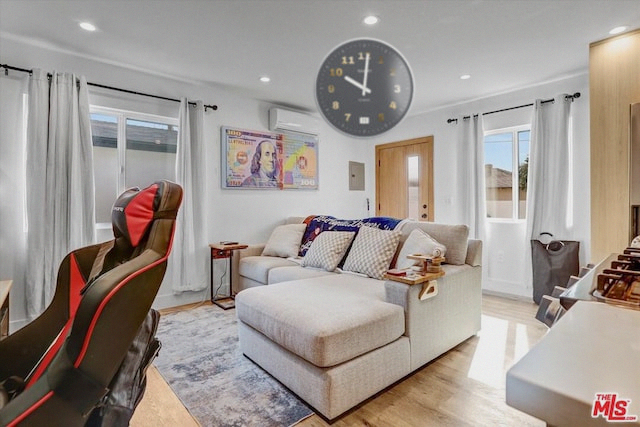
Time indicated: 10:01
